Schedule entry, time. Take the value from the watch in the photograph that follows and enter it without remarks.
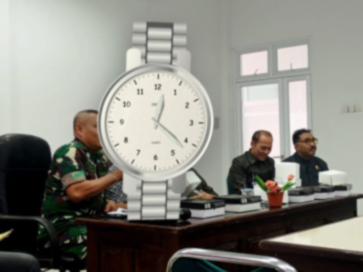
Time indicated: 12:22
